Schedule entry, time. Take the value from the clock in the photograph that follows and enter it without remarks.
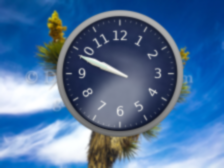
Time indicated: 9:49
